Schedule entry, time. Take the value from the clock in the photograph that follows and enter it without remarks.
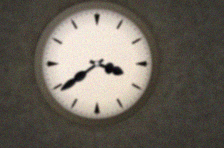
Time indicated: 3:39
